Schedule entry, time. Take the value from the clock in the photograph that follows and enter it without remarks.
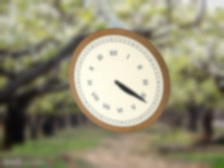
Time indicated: 4:21
